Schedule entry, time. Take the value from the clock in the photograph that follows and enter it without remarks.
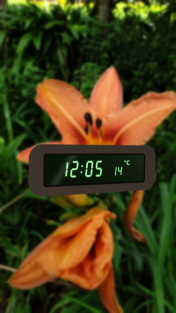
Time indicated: 12:05
